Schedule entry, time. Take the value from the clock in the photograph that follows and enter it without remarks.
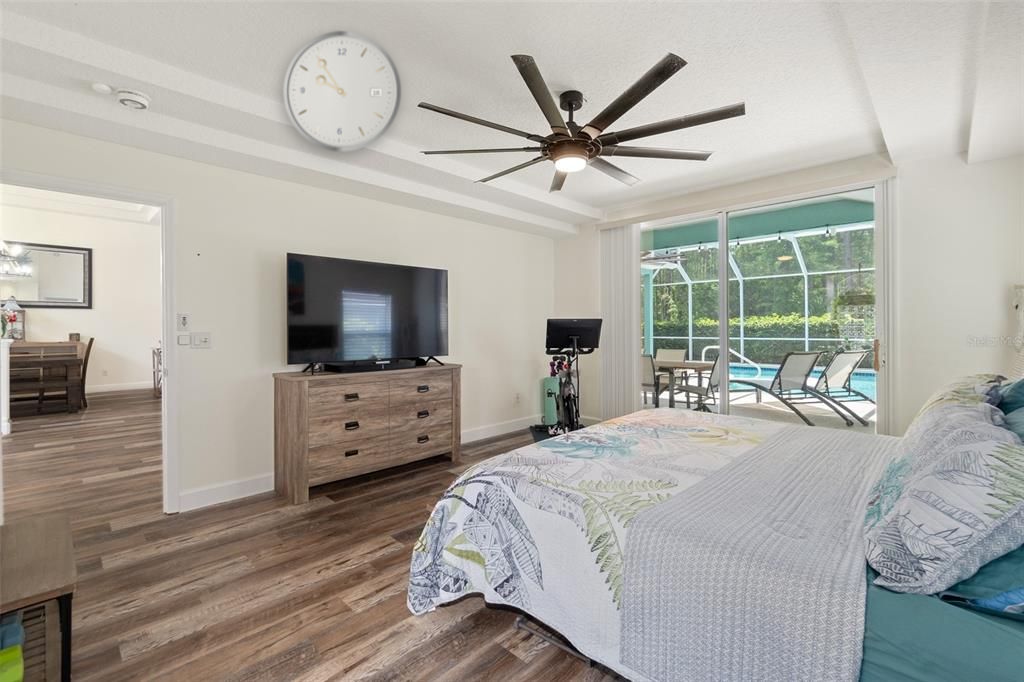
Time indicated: 9:54
